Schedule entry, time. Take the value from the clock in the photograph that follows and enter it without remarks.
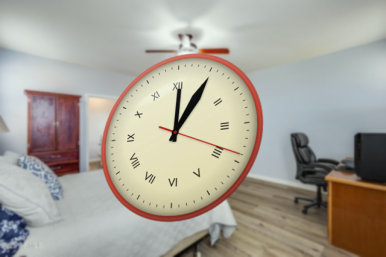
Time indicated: 12:05:19
